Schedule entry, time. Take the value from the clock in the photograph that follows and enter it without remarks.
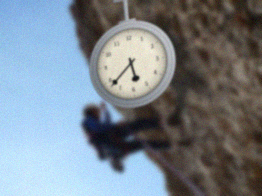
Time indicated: 5:38
